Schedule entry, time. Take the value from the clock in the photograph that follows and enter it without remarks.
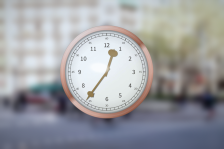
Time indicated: 12:36
